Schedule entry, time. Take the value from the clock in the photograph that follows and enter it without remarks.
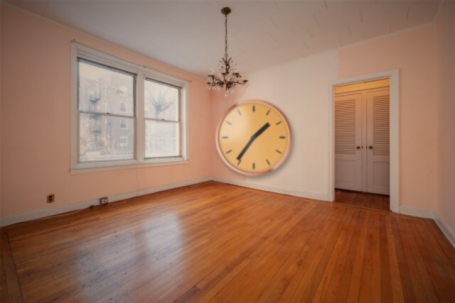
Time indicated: 1:36
